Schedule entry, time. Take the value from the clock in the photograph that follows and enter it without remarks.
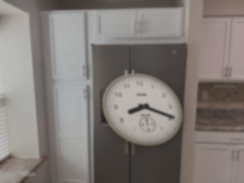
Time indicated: 8:19
